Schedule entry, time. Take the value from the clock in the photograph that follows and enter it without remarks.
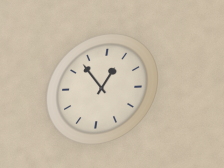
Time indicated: 12:53
